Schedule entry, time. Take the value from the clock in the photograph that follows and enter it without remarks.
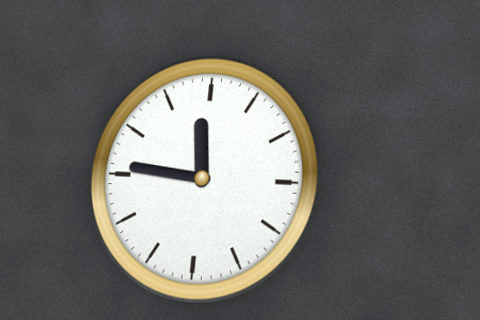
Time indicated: 11:46
